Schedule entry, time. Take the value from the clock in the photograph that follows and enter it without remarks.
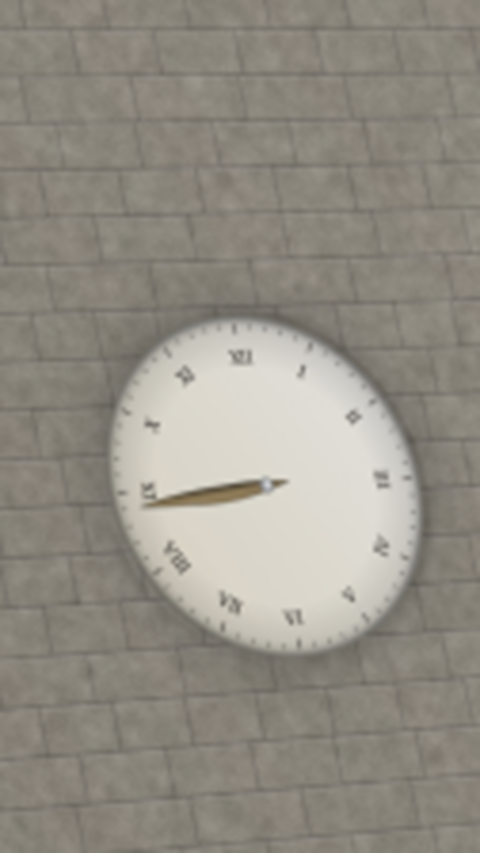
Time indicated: 8:44
